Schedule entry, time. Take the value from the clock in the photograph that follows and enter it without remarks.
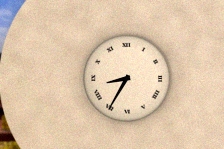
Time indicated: 8:35
